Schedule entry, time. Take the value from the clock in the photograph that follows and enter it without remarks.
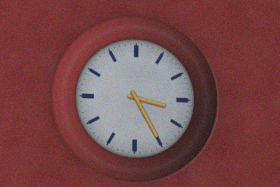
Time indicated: 3:25
